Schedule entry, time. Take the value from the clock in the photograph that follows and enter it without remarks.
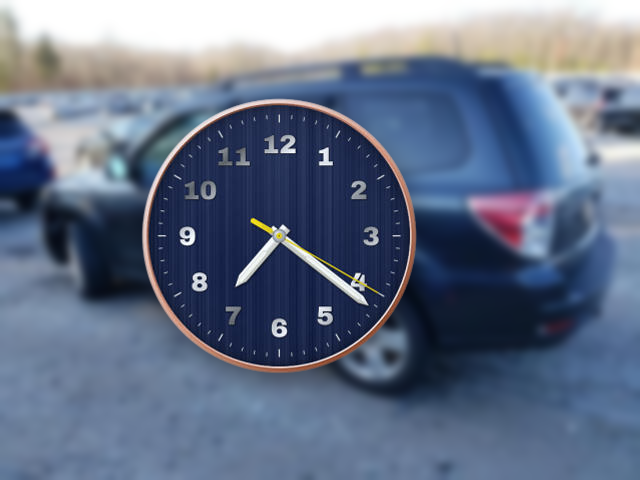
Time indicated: 7:21:20
